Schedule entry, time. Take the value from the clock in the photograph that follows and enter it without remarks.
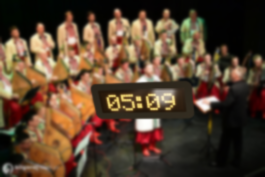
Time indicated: 5:09
